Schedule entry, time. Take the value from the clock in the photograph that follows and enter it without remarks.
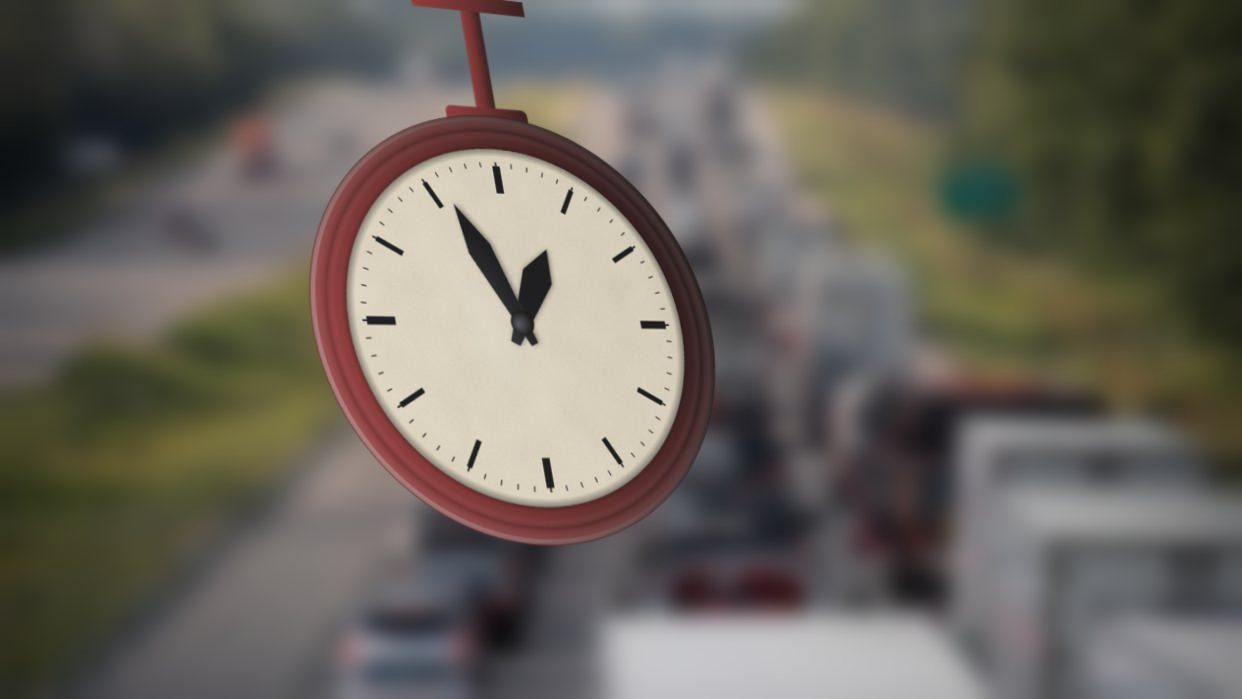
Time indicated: 12:56
